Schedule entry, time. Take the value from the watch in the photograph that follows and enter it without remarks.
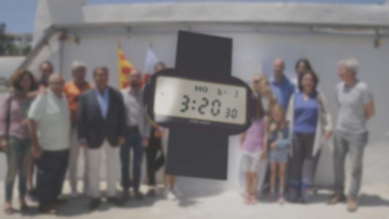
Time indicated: 3:20
